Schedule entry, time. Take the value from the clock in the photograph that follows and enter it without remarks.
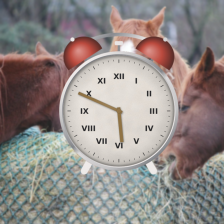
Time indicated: 5:49
